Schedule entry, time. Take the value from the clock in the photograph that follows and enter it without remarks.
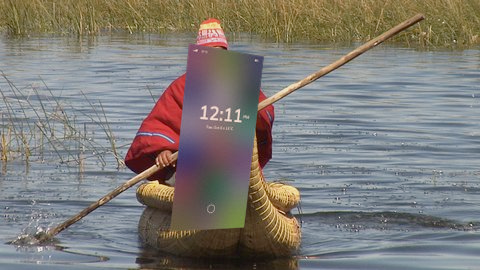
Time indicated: 12:11
